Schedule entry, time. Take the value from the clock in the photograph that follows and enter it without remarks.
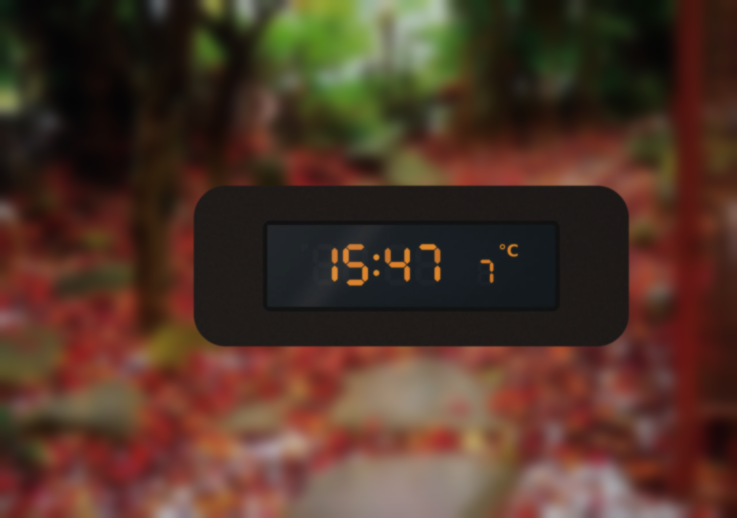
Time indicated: 15:47
